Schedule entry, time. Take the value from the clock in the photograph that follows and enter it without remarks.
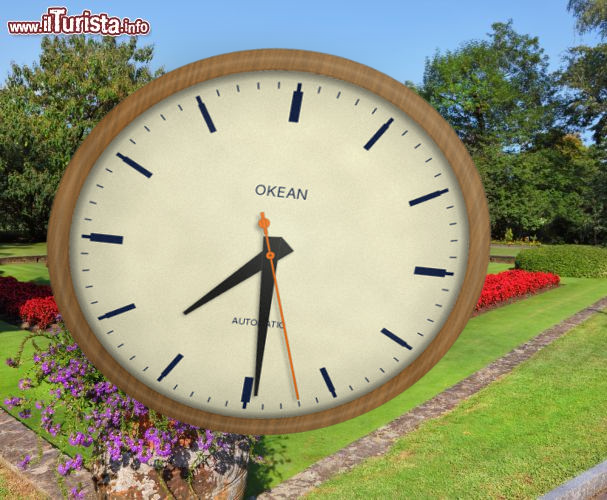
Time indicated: 7:29:27
